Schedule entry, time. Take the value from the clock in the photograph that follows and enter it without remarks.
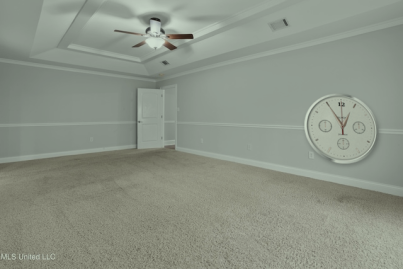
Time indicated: 12:55
